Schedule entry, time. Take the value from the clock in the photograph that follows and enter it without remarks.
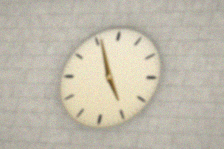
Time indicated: 4:56
